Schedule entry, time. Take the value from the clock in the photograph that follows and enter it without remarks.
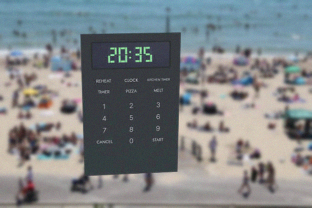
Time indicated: 20:35
